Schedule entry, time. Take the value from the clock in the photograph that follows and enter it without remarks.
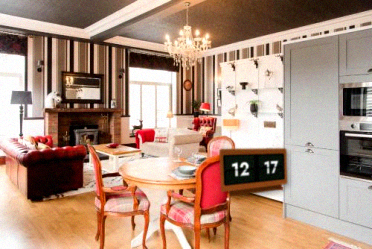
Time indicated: 12:17
